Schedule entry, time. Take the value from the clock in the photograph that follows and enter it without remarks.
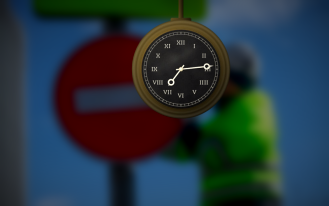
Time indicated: 7:14
